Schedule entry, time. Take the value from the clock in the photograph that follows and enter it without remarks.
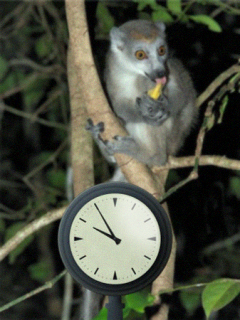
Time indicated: 9:55
